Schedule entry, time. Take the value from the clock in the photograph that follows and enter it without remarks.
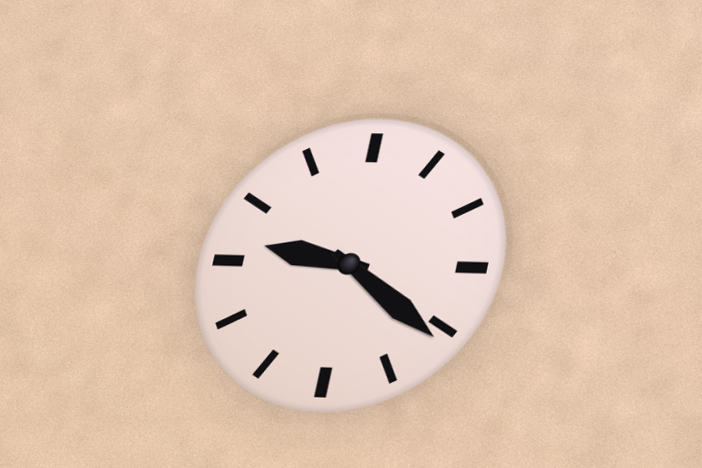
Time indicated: 9:21
